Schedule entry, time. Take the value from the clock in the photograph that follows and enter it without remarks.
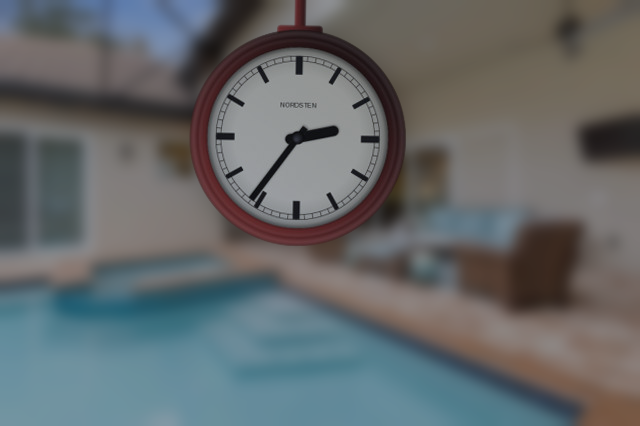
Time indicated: 2:36
